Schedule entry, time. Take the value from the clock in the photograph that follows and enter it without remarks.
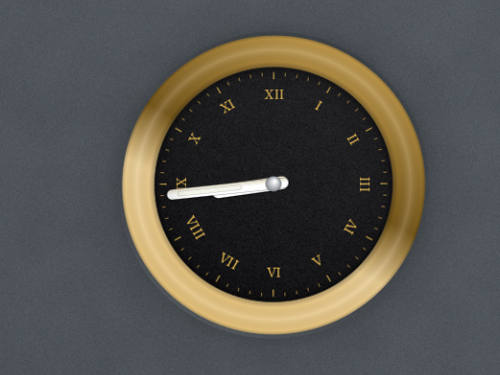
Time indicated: 8:44
